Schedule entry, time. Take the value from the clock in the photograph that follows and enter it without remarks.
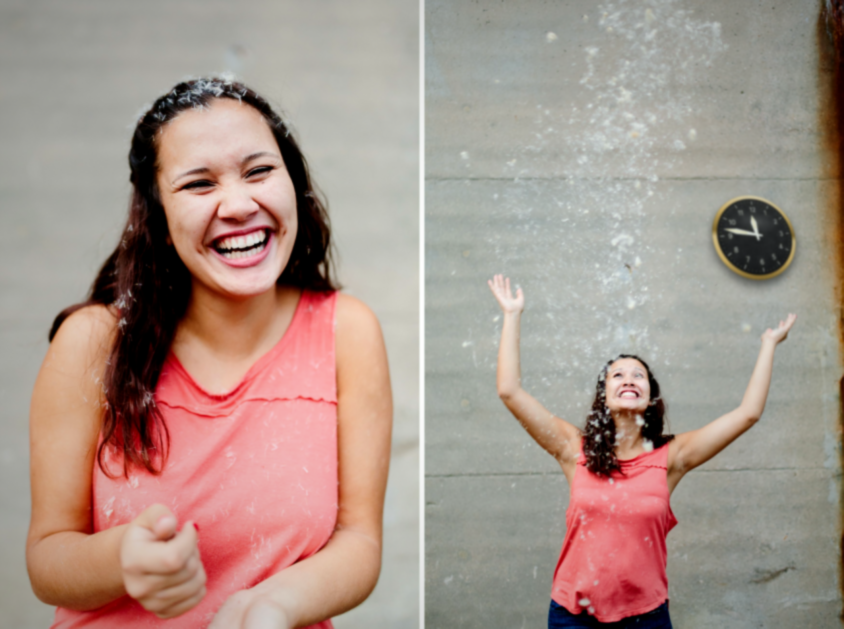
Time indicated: 11:47
